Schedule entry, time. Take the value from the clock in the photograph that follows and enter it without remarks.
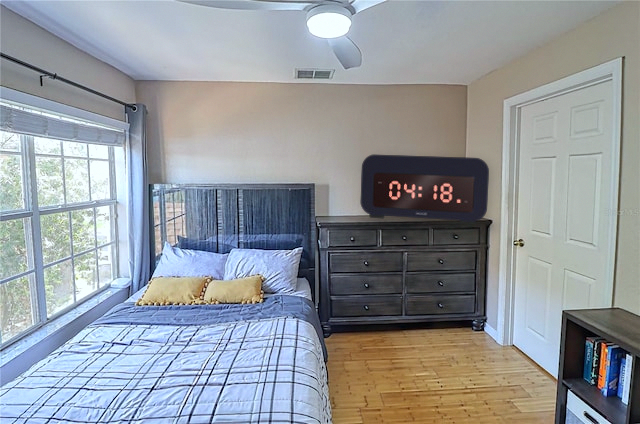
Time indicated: 4:18
